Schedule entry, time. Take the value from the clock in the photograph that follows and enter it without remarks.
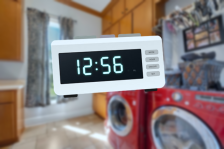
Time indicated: 12:56
